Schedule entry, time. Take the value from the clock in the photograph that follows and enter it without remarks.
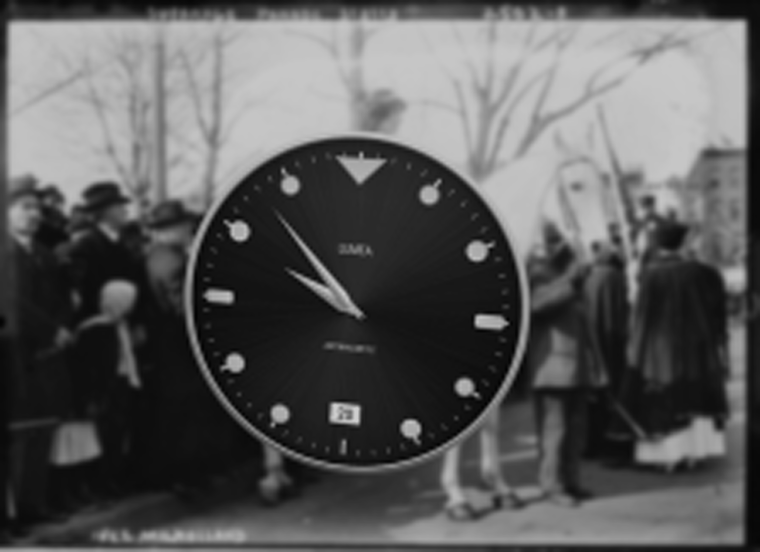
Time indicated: 9:53
